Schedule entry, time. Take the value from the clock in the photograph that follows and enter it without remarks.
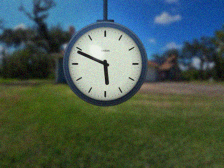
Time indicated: 5:49
